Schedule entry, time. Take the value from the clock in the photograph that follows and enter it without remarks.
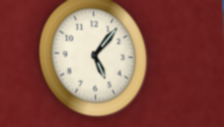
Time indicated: 5:07
